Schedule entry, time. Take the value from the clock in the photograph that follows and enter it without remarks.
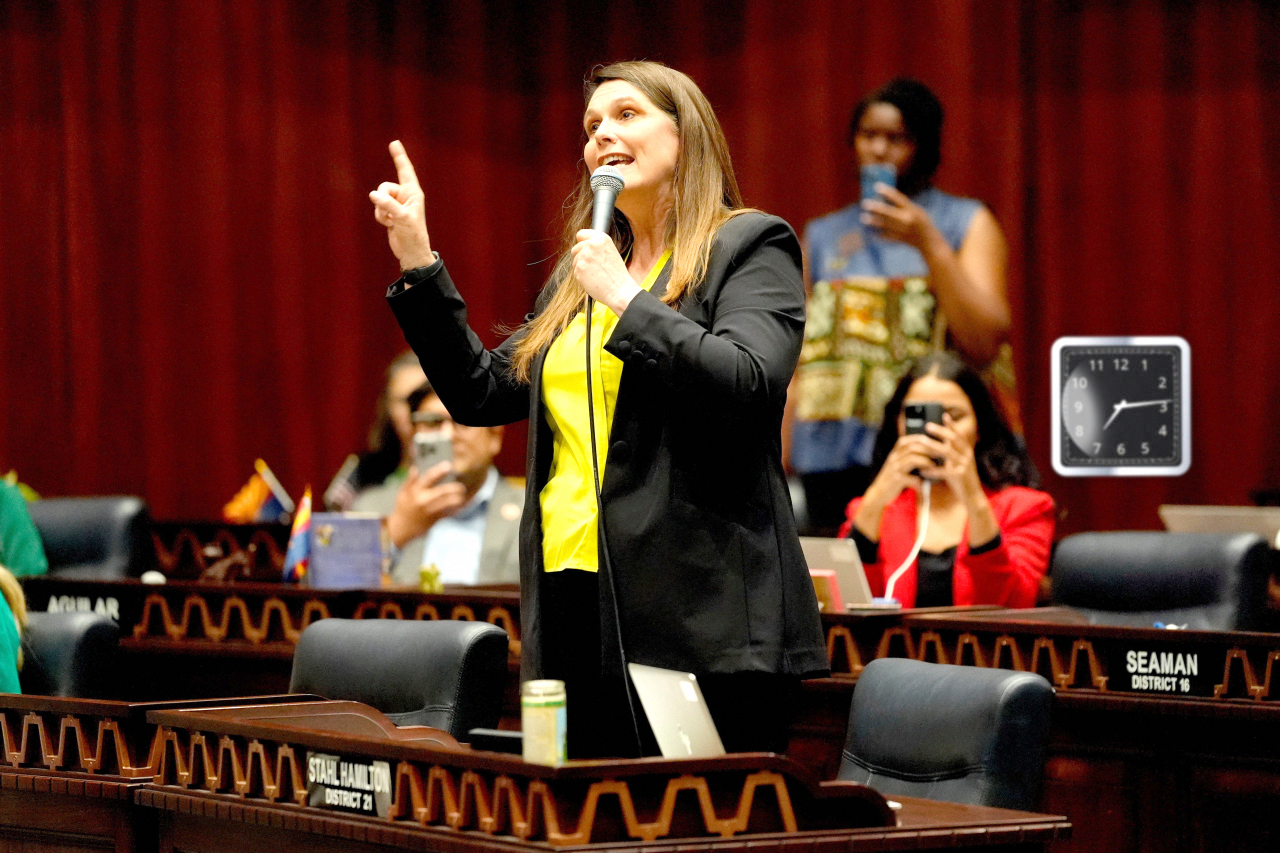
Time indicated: 7:14
